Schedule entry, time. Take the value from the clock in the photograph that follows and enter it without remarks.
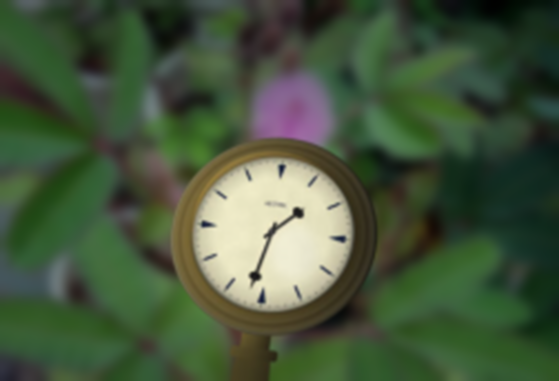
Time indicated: 1:32
